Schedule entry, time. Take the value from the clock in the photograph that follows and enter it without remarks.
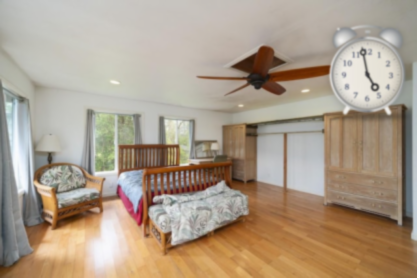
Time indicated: 4:58
